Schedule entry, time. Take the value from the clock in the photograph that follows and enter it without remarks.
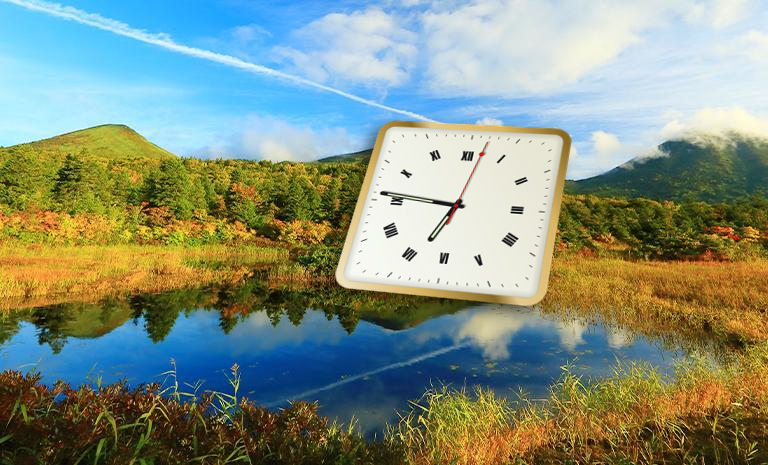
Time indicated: 6:46:02
